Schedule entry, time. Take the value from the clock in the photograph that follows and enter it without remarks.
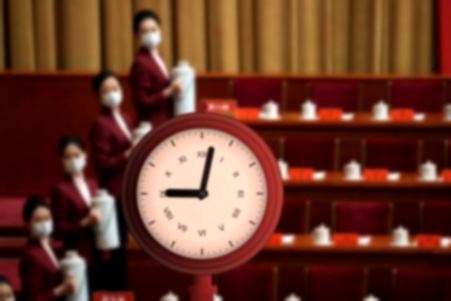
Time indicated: 9:02
